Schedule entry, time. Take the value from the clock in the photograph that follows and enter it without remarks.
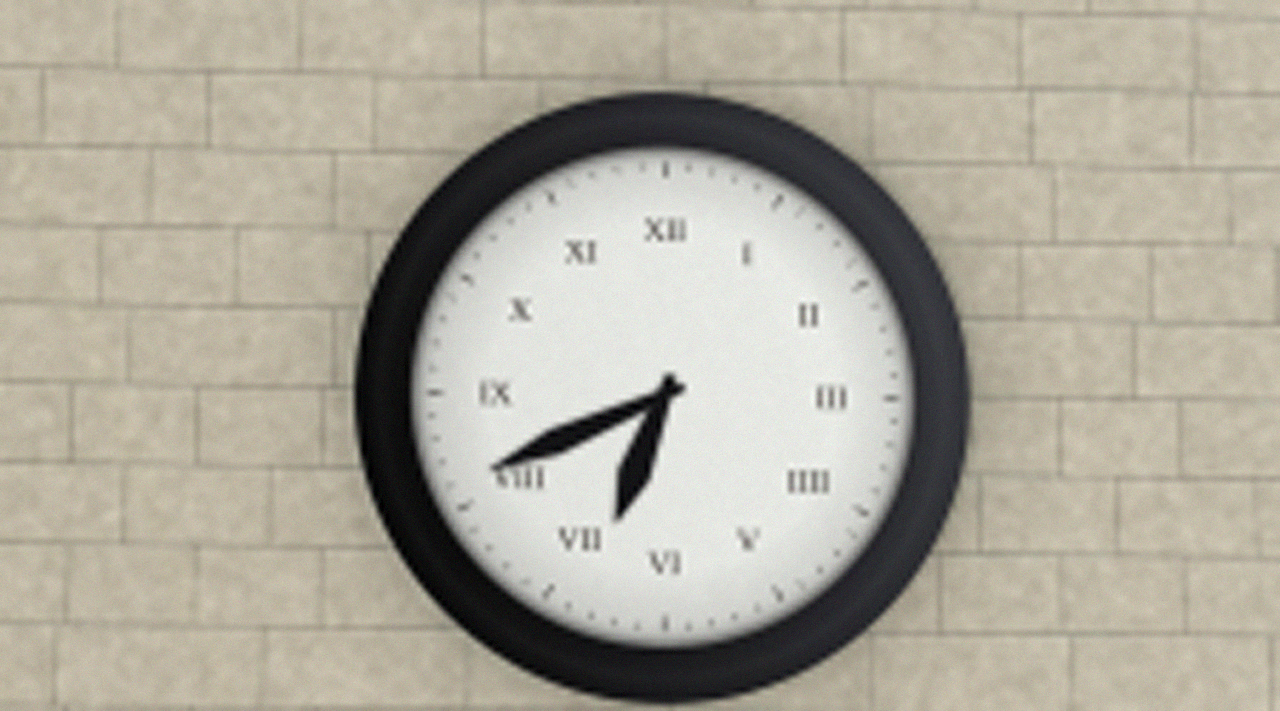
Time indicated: 6:41
